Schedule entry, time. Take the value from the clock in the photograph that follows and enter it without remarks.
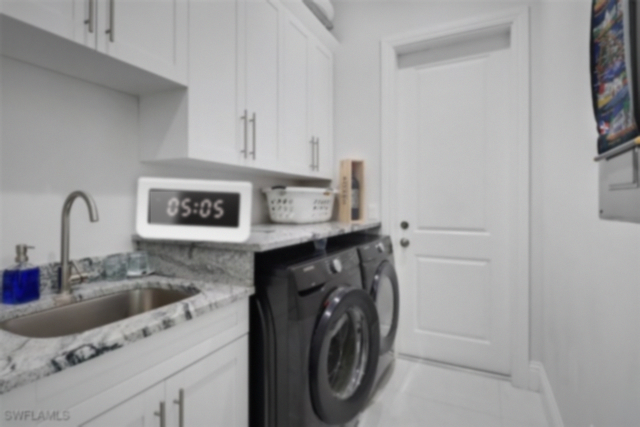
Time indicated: 5:05
